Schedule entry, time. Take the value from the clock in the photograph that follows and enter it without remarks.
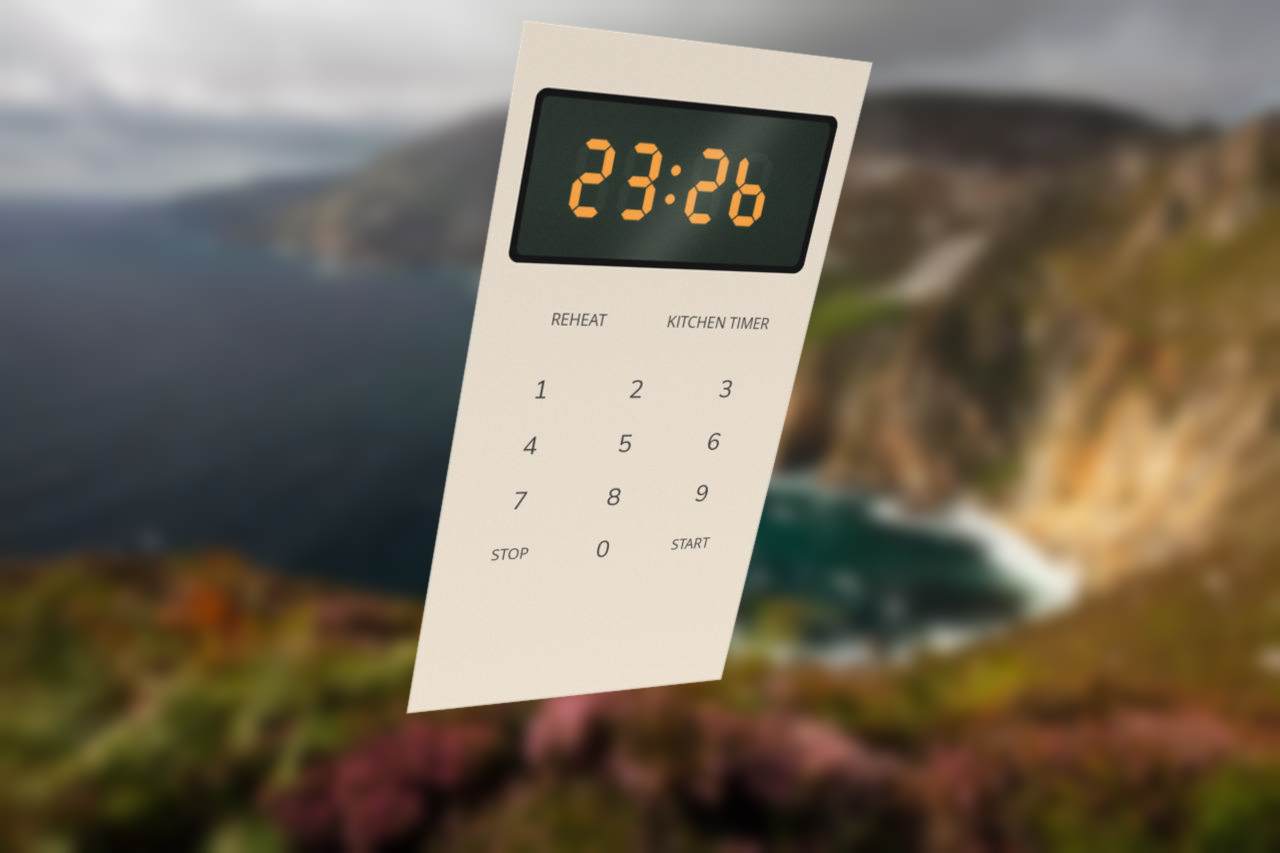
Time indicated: 23:26
